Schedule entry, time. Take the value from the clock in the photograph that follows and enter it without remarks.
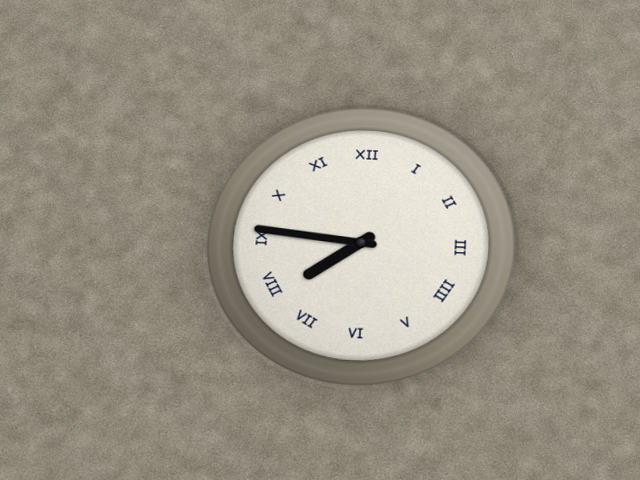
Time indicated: 7:46
